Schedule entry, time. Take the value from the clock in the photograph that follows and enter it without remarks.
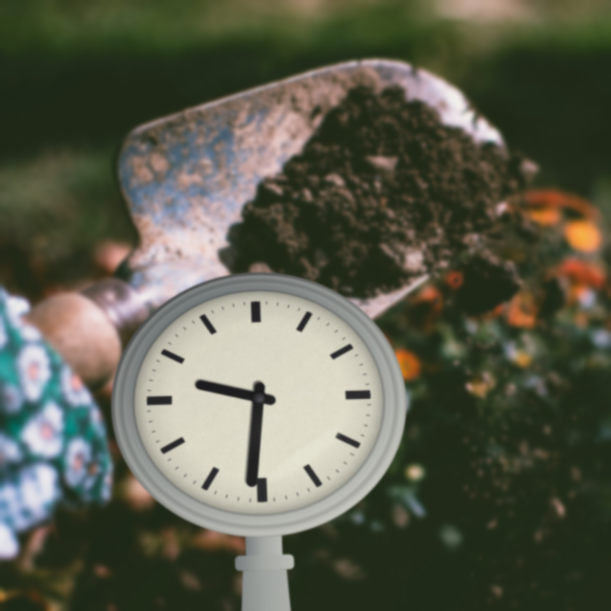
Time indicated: 9:31
